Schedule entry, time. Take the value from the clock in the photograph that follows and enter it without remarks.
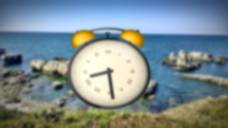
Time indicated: 8:29
